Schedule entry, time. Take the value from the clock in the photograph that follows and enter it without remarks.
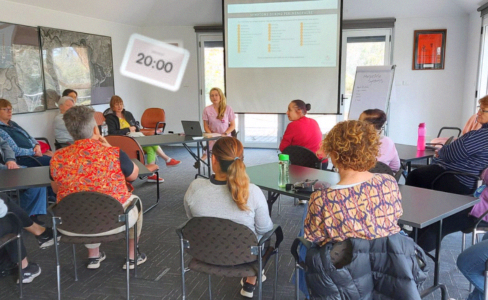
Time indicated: 20:00
